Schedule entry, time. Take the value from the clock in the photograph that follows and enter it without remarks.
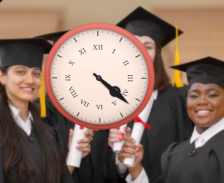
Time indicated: 4:22
